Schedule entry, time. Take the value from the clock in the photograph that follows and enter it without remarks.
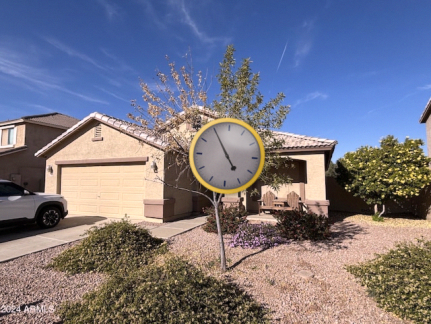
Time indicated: 4:55
